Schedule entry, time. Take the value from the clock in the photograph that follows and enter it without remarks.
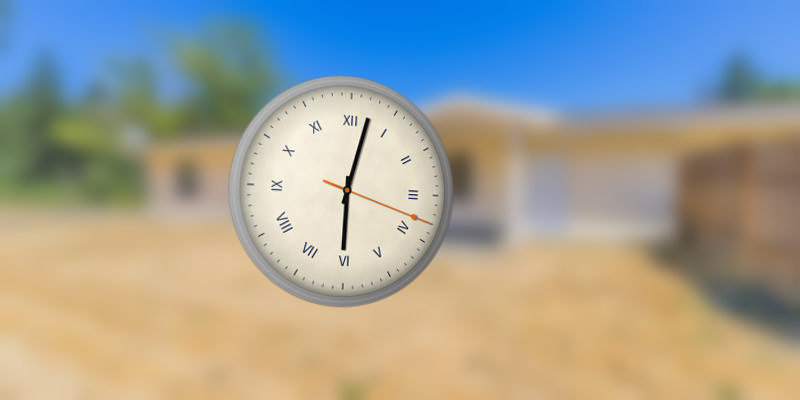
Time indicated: 6:02:18
